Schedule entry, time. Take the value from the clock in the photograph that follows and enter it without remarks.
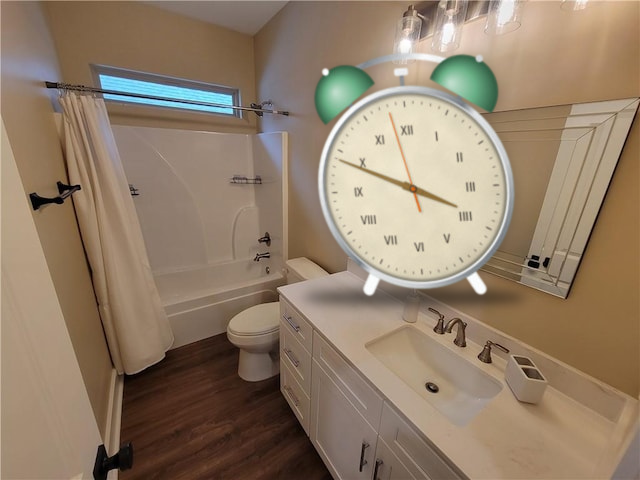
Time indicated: 3:48:58
